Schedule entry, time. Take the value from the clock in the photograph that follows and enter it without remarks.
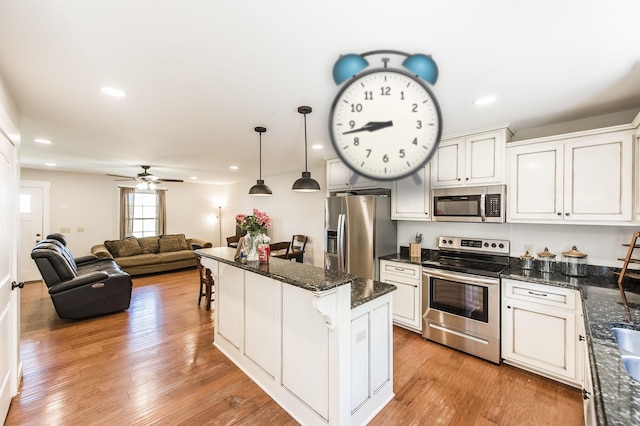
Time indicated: 8:43
